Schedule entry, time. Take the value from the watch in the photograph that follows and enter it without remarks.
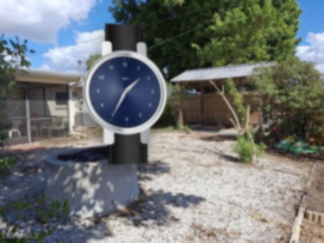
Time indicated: 1:35
